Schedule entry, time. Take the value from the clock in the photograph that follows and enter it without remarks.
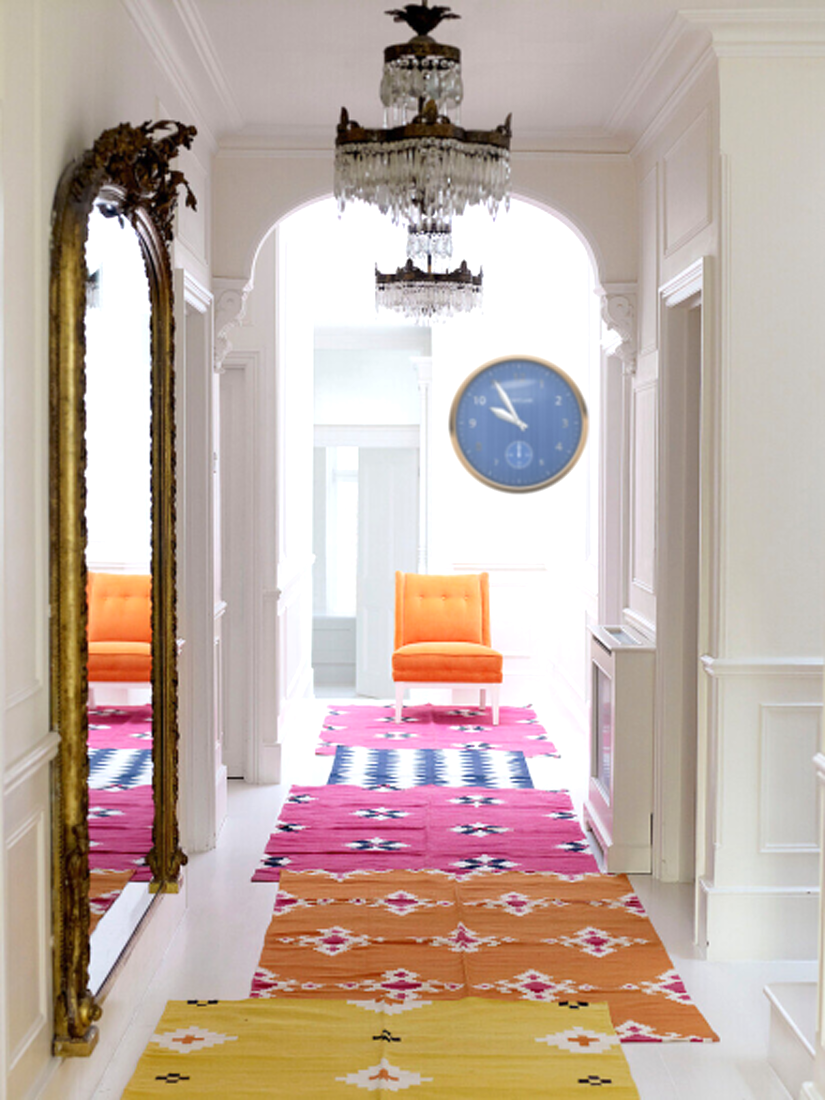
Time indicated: 9:55
